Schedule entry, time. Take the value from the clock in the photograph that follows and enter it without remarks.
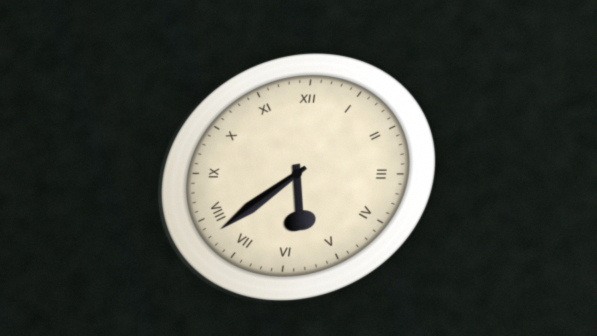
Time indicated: 5:38
